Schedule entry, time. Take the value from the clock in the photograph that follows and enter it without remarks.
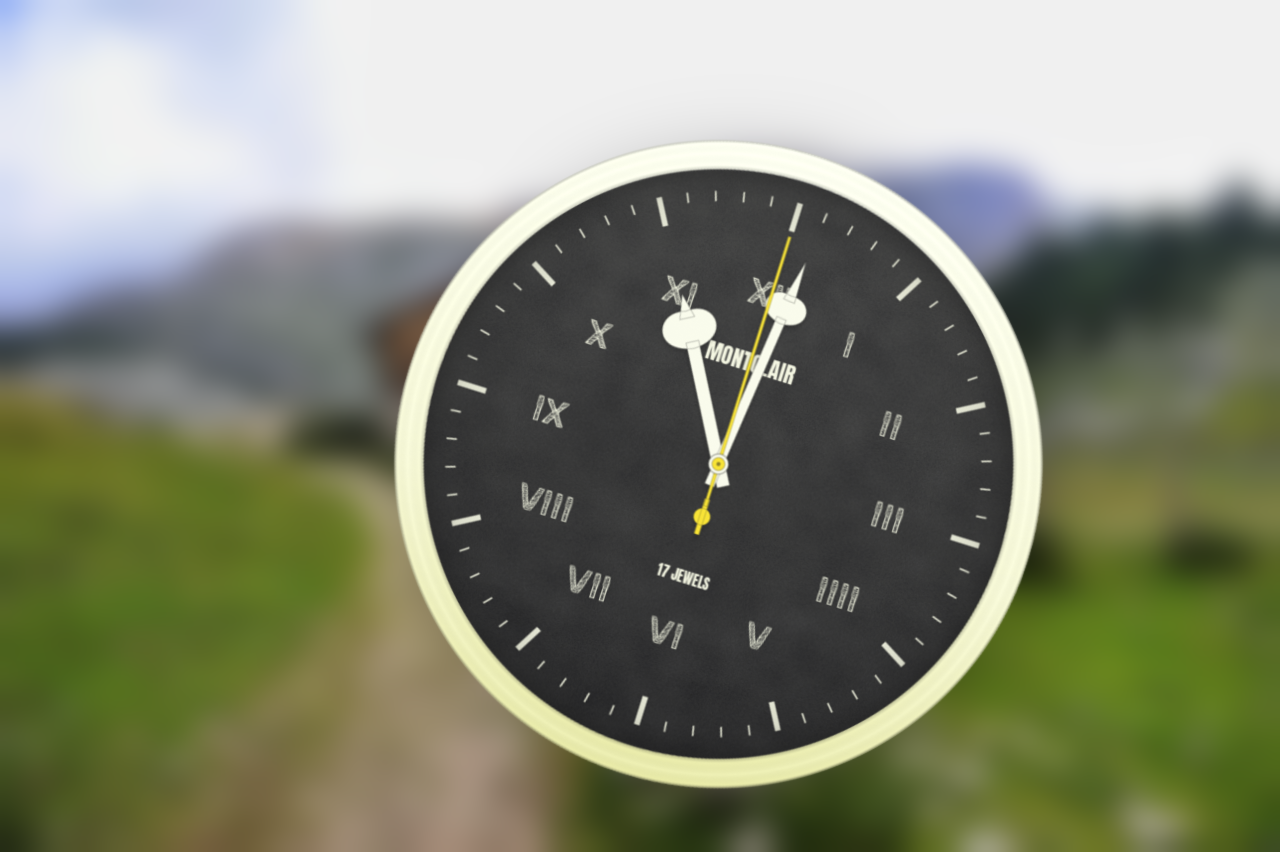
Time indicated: 11:01:00
